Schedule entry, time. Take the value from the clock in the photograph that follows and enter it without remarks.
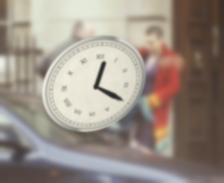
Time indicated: 12:20
